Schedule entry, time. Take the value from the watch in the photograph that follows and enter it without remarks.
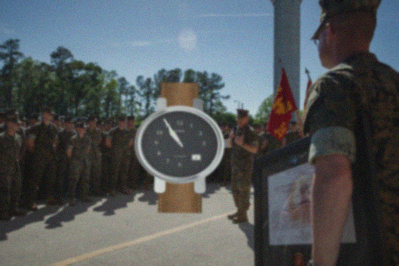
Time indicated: 10:55
